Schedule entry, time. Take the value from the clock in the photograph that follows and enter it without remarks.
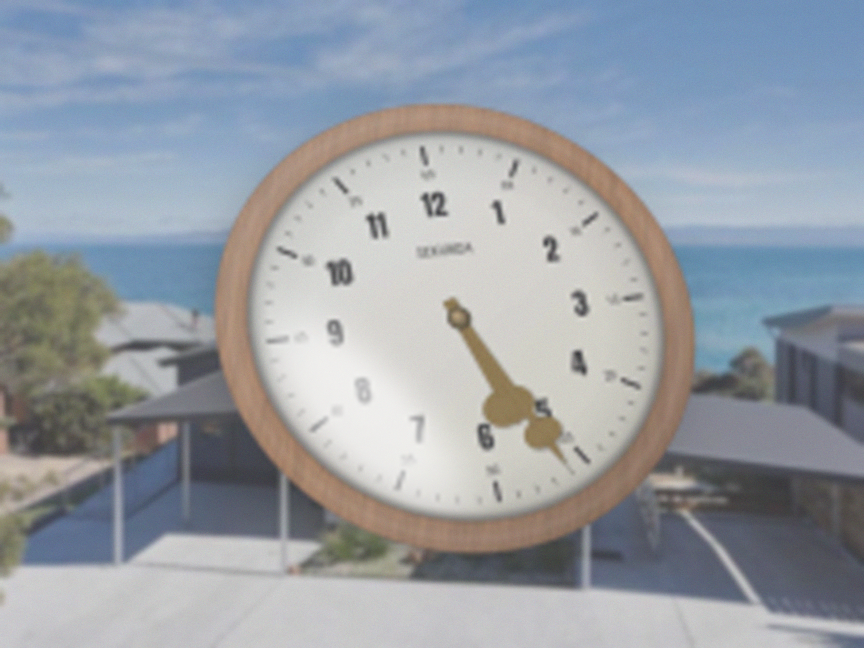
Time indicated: 5:26
